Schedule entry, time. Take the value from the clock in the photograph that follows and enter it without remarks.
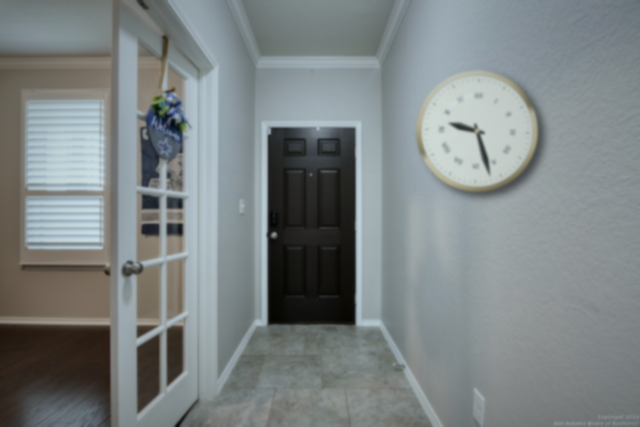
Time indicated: 9:27
